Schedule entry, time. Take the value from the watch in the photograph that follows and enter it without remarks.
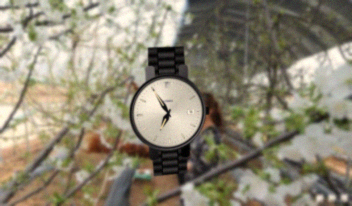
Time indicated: 6:55
